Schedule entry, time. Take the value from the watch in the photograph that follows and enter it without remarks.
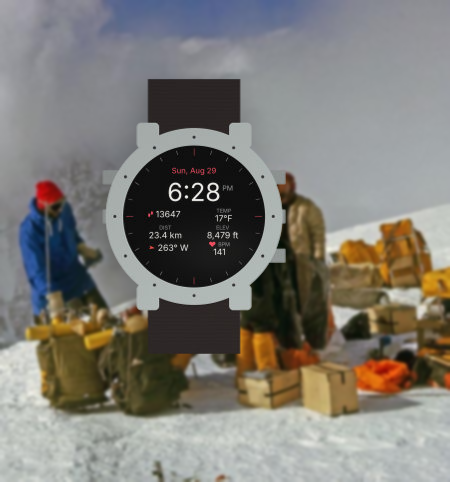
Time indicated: 6:28
